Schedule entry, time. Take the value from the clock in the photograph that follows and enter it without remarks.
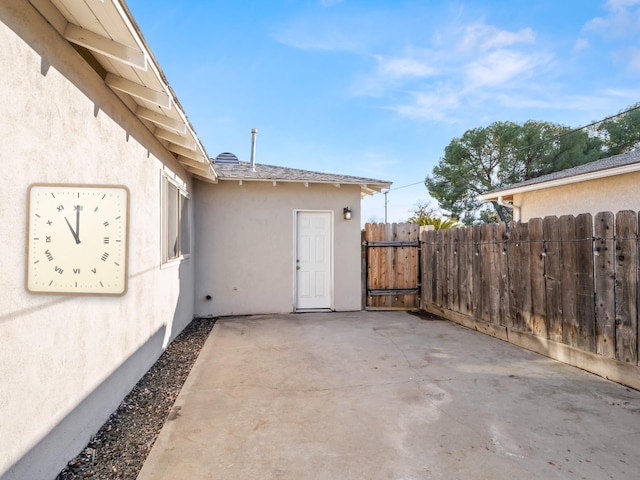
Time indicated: 11:00
